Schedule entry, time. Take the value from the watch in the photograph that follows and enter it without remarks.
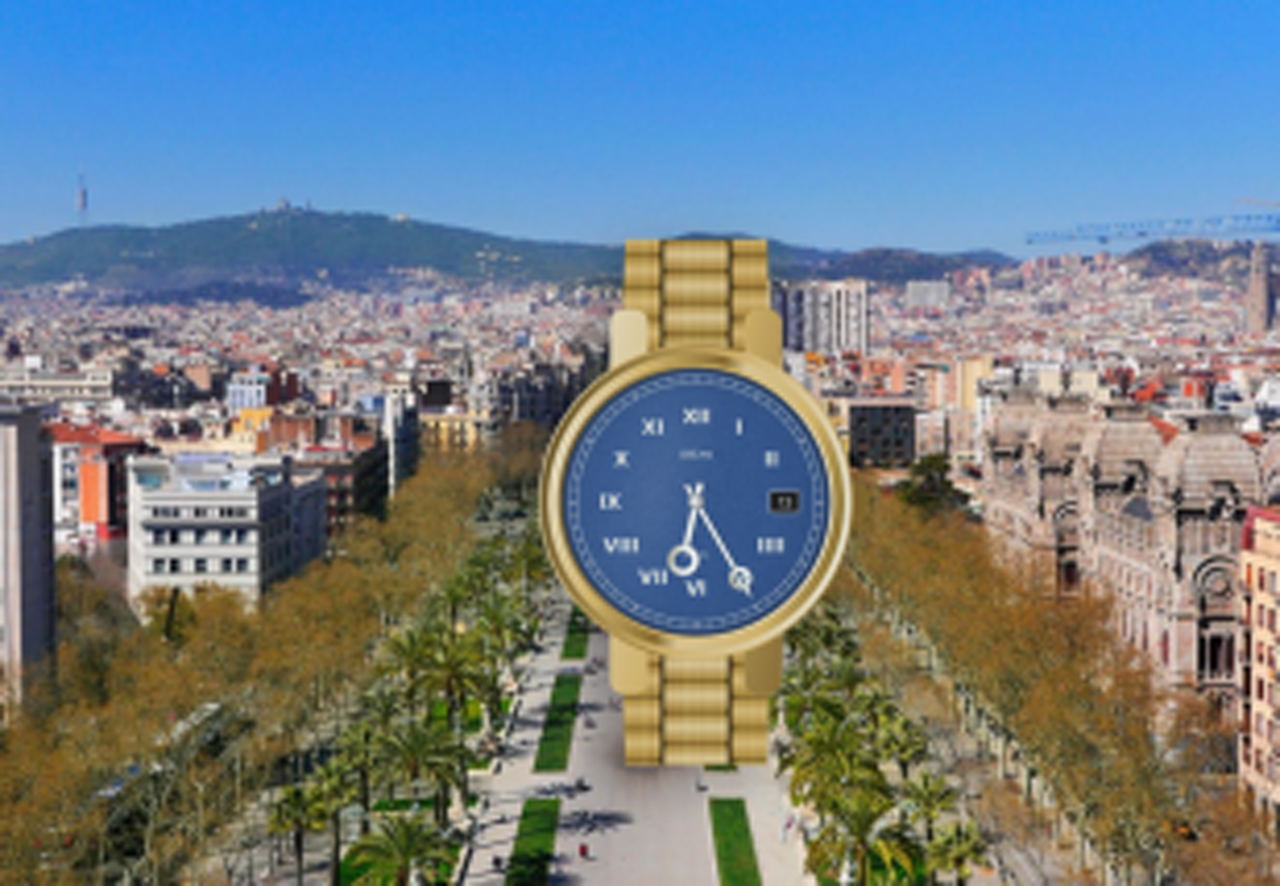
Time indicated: 6:25
